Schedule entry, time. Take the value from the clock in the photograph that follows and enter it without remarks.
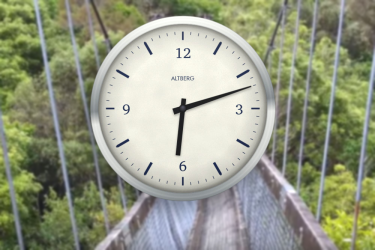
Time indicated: 6:12
